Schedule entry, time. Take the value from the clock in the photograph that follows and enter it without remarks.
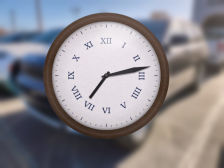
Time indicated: 7:13
